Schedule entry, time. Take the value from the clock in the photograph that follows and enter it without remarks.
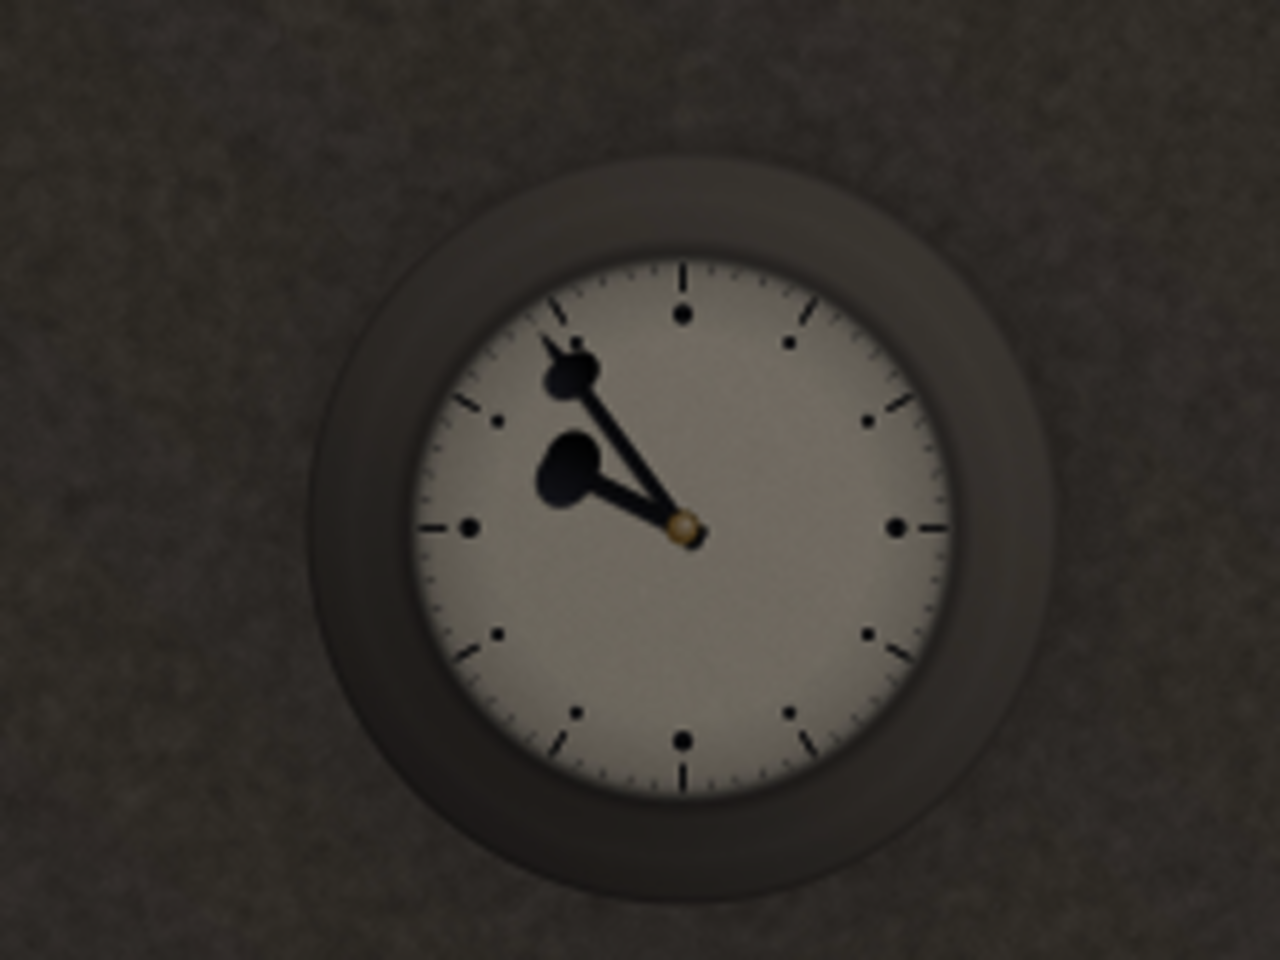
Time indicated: 9:54
